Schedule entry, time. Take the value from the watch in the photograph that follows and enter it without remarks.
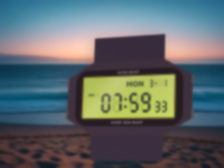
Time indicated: 7:59
